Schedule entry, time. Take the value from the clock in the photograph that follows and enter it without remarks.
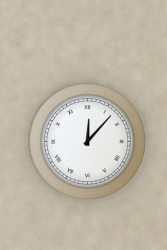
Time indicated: 12:07
